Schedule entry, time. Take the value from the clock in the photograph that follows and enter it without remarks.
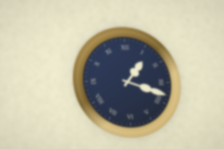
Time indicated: 1:18
